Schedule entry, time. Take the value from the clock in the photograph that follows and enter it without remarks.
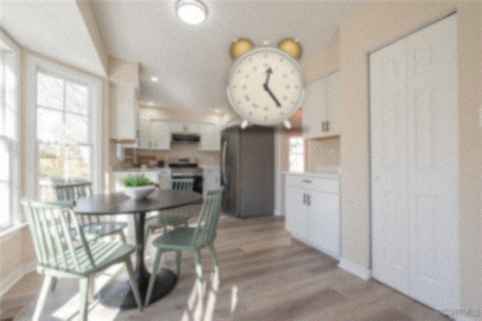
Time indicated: 12:24
